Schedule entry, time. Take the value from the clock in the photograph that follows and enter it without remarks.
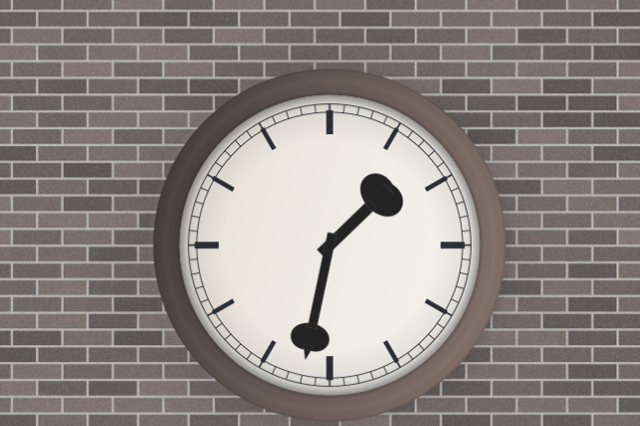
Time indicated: 1:32
